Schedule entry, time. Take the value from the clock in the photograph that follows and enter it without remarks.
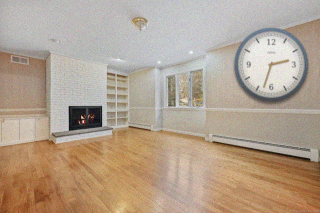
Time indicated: 2:33
